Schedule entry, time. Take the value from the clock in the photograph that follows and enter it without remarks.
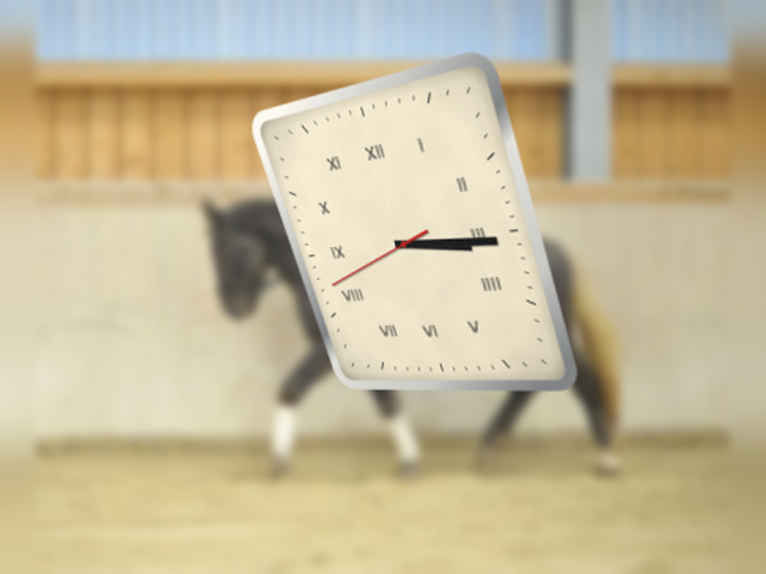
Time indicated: 3:15:42
